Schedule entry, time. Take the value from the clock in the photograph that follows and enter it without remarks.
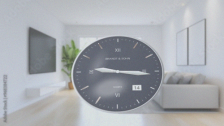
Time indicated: 9:16
